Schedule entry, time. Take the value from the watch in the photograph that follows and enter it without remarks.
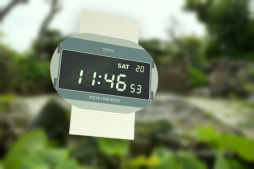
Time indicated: 11:46:53
